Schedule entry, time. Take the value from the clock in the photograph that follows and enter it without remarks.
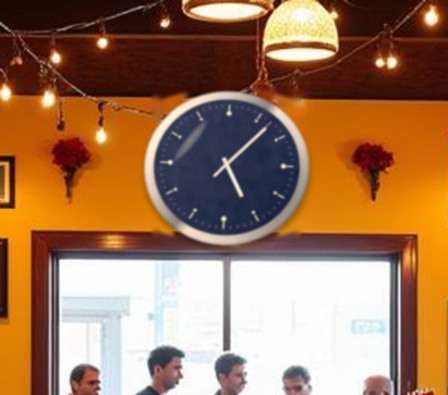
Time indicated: 5:07:07
